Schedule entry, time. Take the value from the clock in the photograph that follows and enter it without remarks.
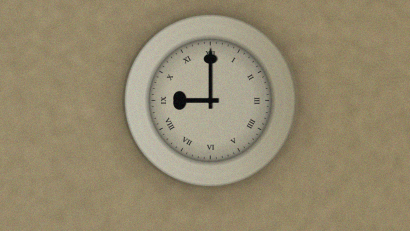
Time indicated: 9:00
